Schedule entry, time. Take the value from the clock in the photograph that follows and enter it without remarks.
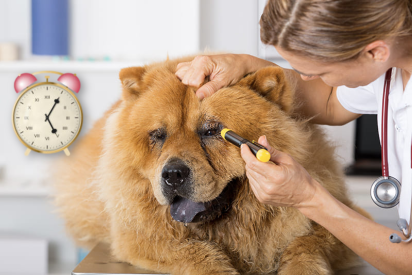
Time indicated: 5:05
